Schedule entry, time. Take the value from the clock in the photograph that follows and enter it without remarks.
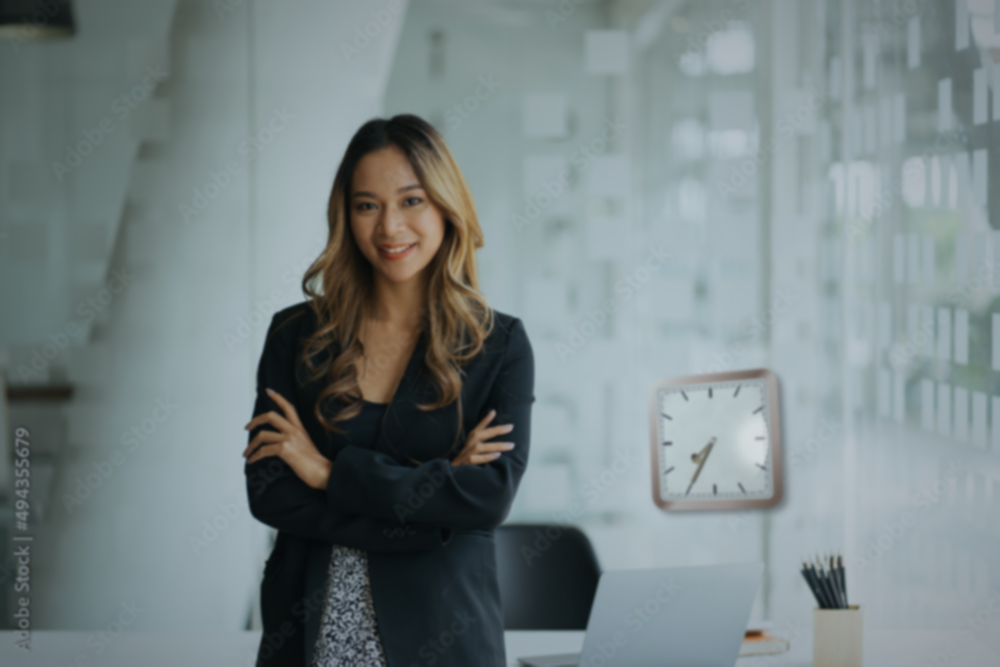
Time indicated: 7:35
